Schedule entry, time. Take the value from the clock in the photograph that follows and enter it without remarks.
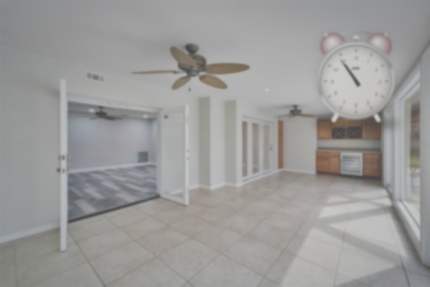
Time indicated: 10:54
